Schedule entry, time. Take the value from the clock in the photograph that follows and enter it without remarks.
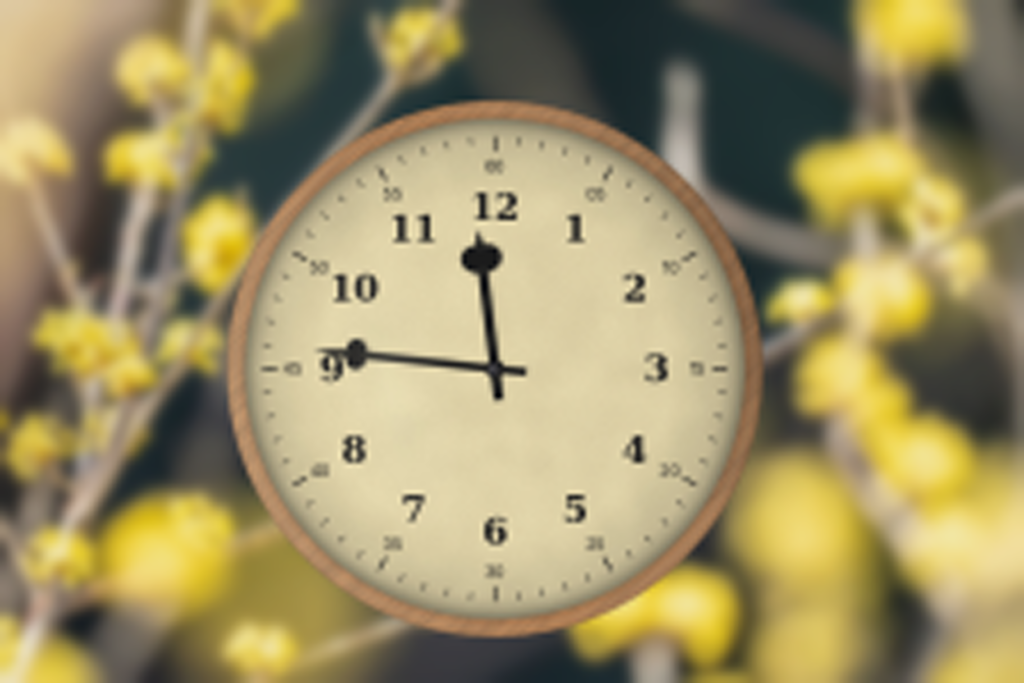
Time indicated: 11:46
